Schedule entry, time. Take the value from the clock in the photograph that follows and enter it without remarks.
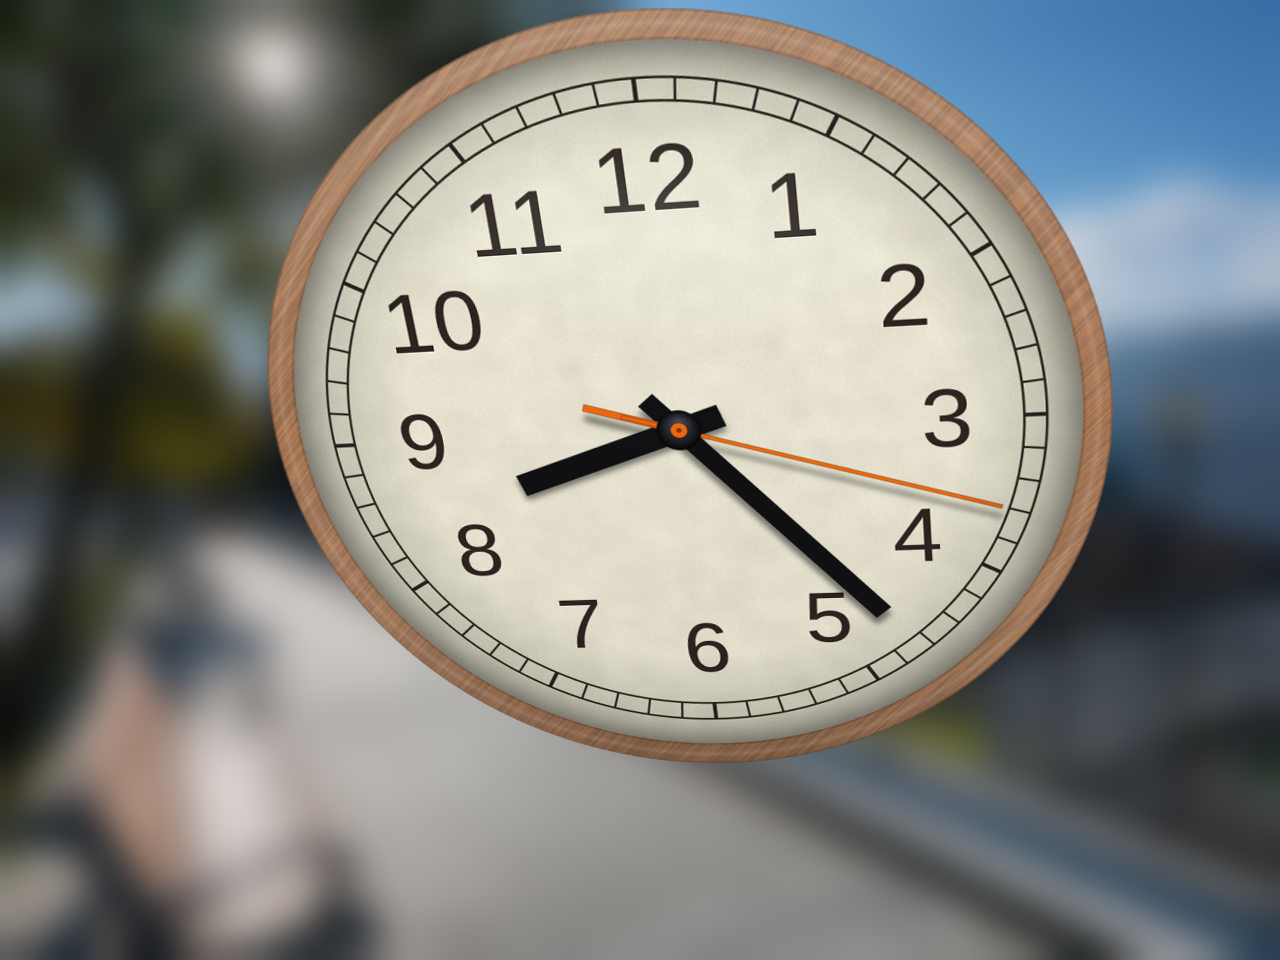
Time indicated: 8:23:18
